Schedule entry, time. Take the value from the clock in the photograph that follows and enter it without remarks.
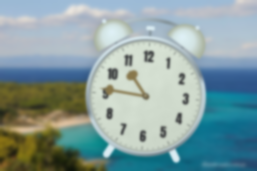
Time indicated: 10:46
